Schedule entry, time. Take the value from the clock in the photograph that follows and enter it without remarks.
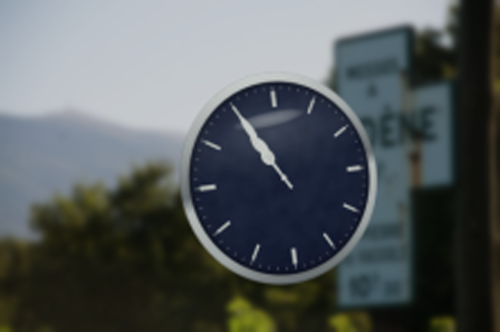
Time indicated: 10:55
